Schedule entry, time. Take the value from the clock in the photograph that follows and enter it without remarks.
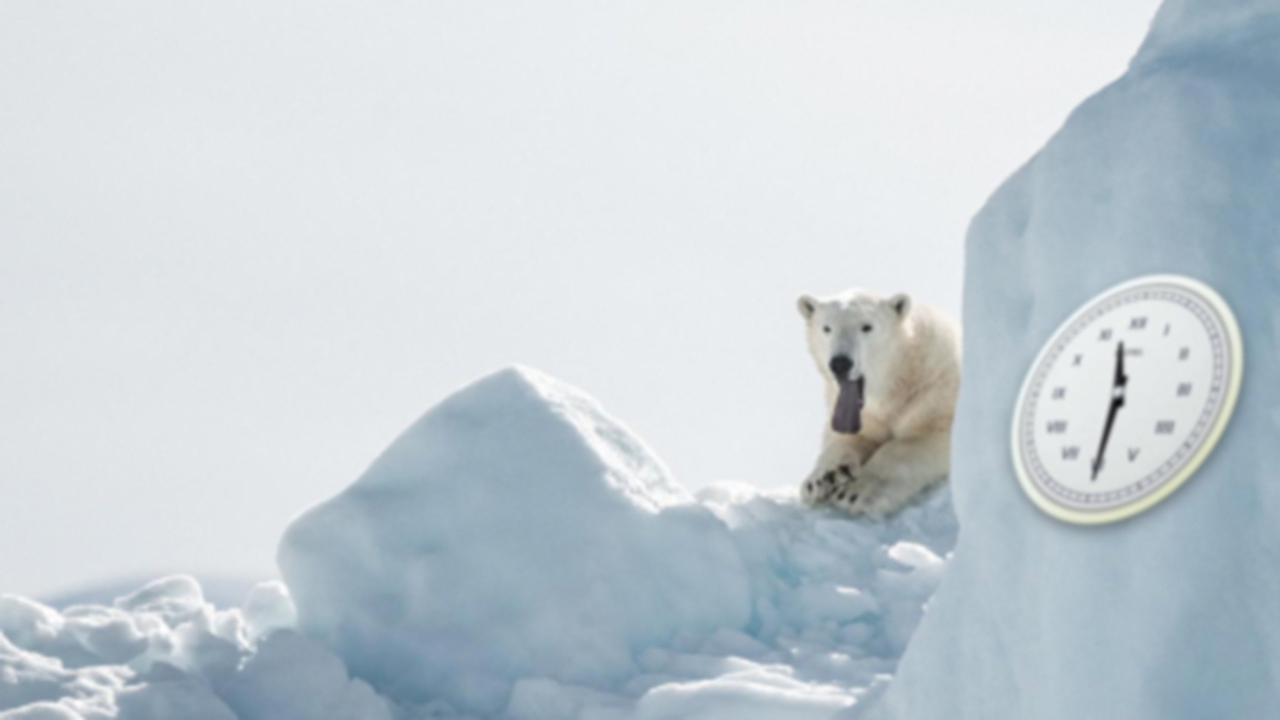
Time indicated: 11:30
